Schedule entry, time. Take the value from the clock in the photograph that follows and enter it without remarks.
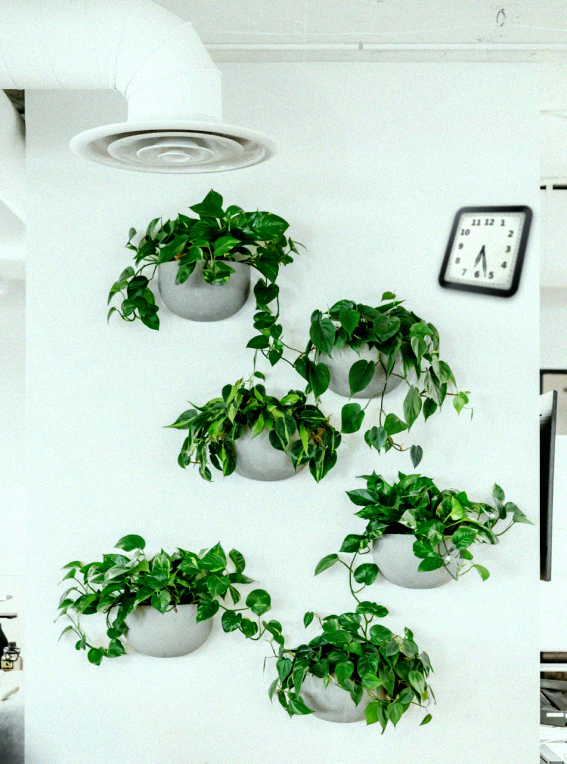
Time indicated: 6:27
